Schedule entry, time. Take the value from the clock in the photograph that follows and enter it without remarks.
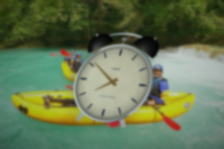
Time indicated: 7:51
